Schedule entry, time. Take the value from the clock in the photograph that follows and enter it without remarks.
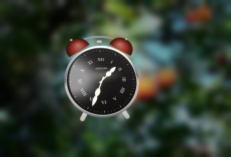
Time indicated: 1:34
